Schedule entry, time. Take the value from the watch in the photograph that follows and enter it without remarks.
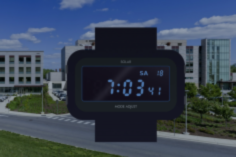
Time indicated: 7:03:41
